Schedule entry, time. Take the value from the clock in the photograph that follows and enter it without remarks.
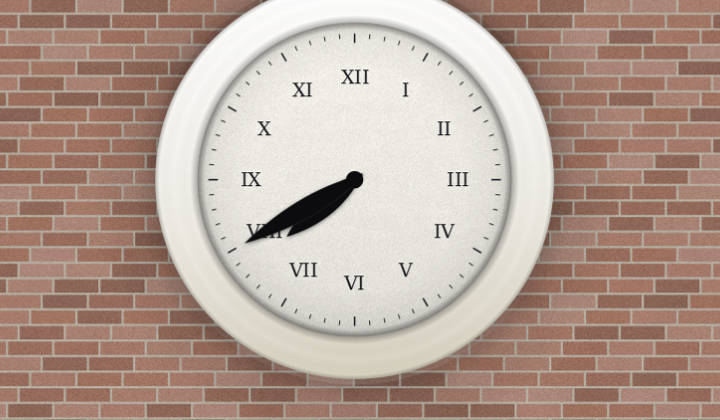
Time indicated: 7:40
